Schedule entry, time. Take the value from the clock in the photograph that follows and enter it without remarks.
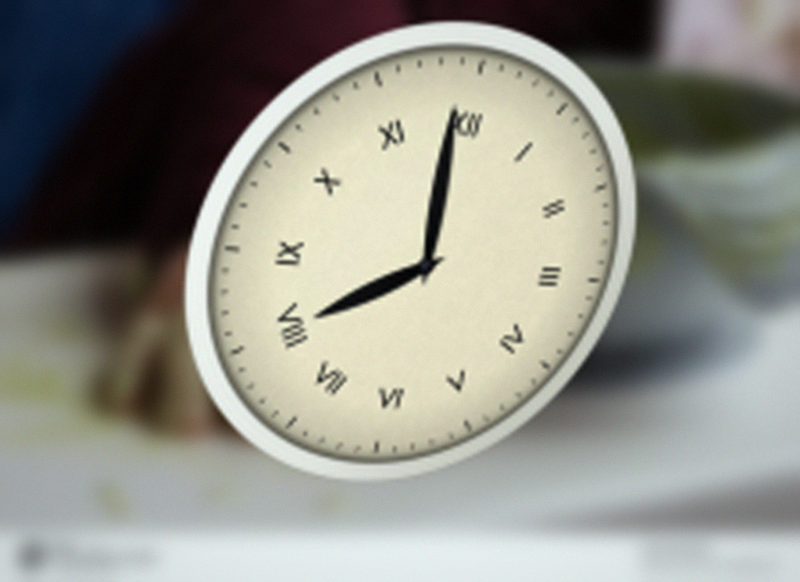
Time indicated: 7:59
